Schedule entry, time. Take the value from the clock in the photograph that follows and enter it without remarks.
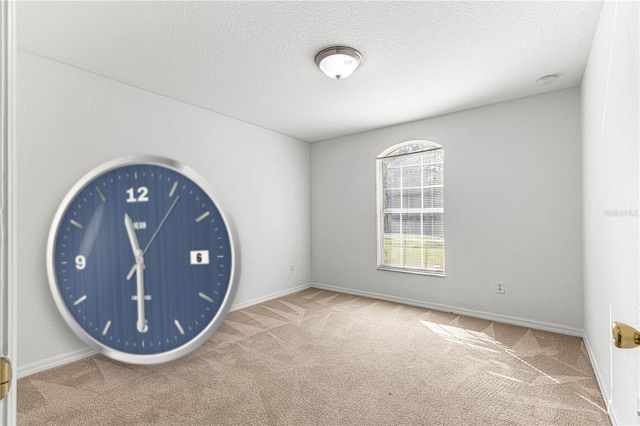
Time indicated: 11:30:06
